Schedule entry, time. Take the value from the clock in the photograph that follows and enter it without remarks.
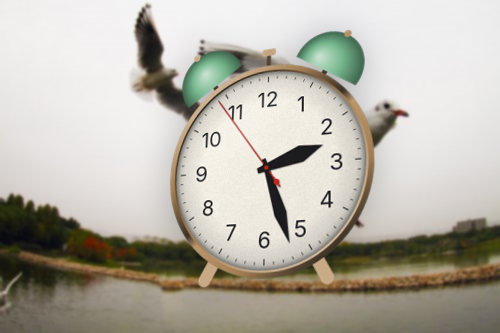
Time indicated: 2:26:54
